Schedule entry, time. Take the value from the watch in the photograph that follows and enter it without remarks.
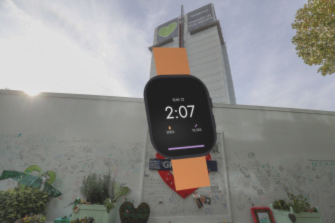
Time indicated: 2:07
